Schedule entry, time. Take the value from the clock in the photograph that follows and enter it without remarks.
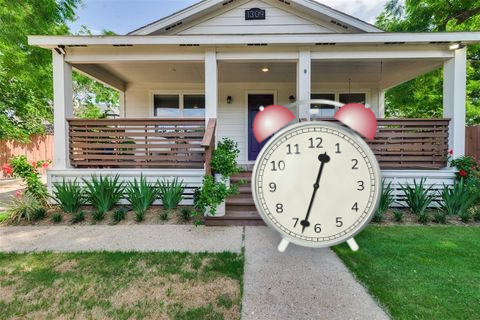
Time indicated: 12:33
